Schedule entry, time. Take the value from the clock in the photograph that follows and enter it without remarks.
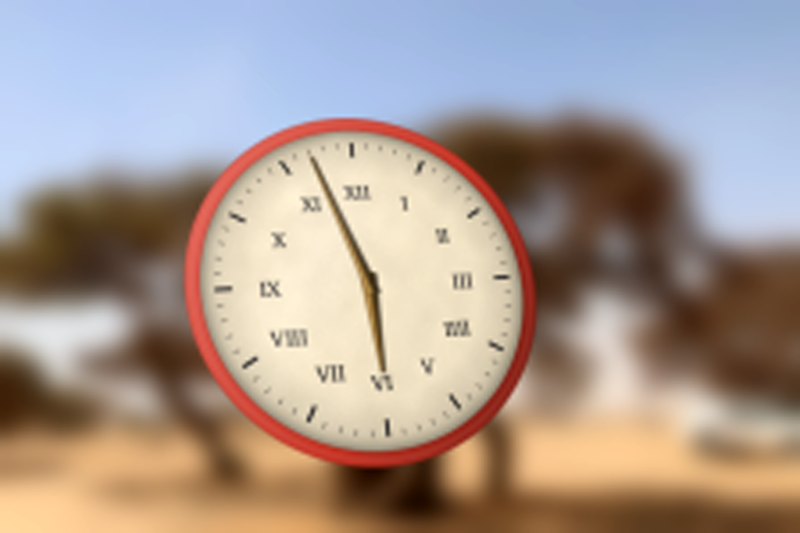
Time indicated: 5:57
